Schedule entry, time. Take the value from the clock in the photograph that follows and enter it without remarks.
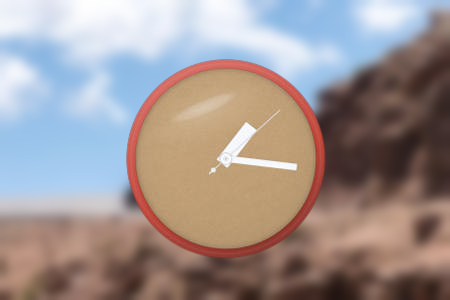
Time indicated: 1:16:08
